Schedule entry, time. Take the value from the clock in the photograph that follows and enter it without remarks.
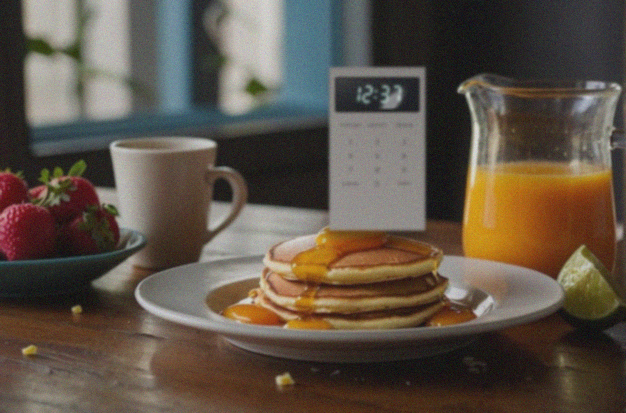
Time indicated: 12:37
